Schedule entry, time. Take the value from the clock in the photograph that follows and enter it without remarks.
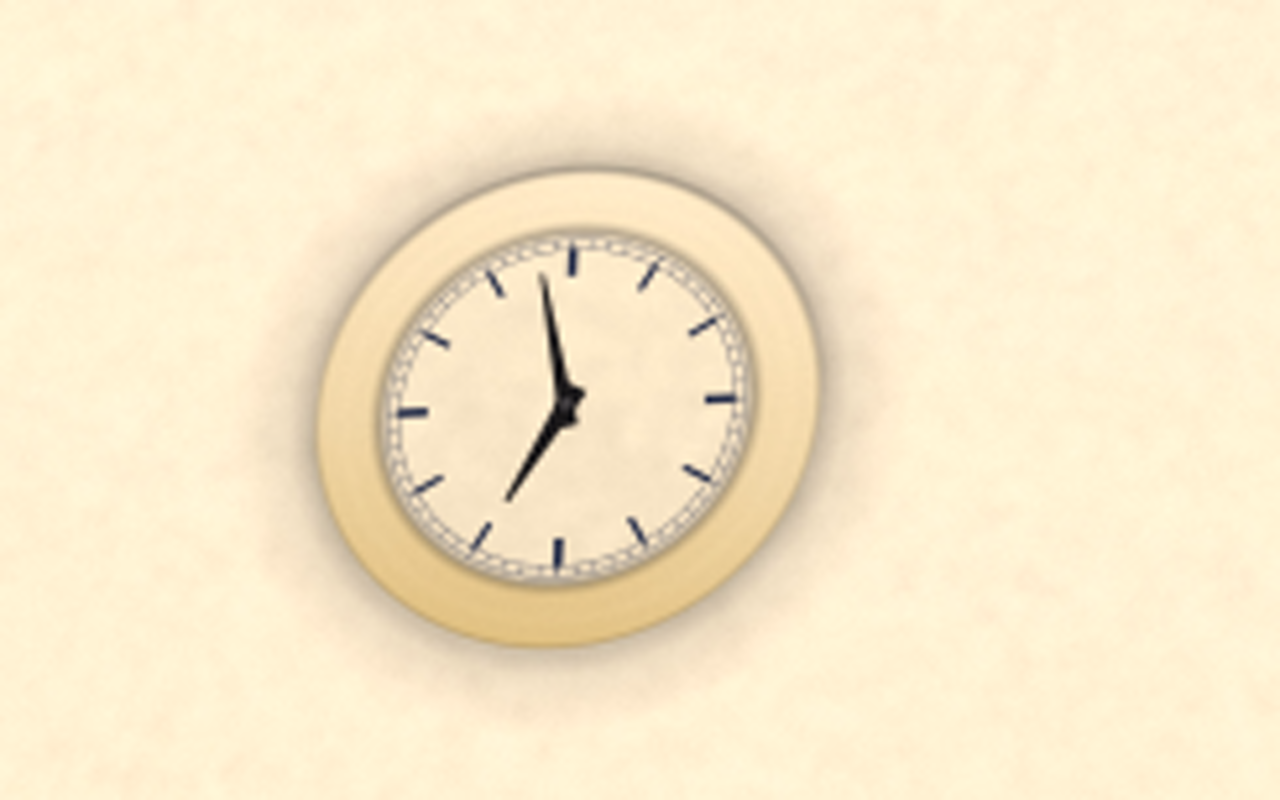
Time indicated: 6:58
